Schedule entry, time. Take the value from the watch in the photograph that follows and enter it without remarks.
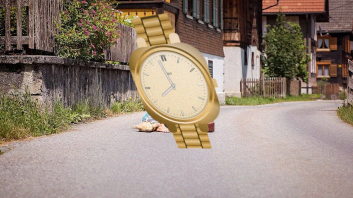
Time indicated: 7:58
